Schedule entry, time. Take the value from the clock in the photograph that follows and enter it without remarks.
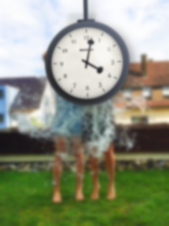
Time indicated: 4:02
